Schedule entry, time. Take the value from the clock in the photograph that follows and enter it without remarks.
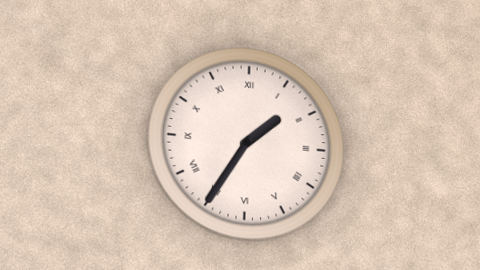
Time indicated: 1:35
